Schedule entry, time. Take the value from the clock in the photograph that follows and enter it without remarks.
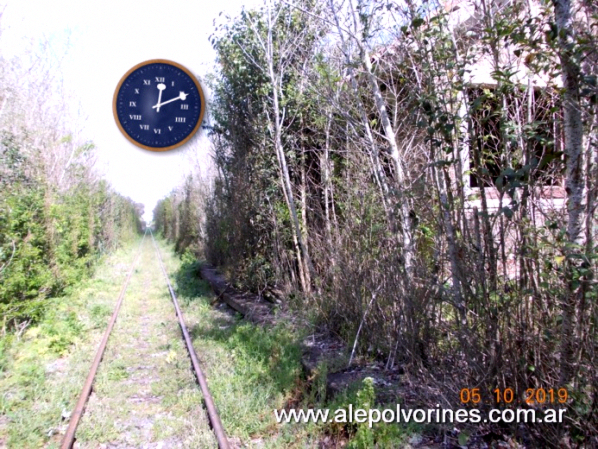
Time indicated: 12:11
